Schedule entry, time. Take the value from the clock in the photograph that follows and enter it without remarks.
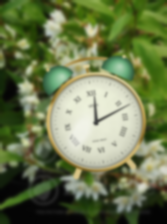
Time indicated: 12:12
